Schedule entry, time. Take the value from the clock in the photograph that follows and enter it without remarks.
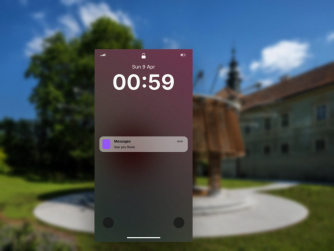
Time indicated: 0:59
